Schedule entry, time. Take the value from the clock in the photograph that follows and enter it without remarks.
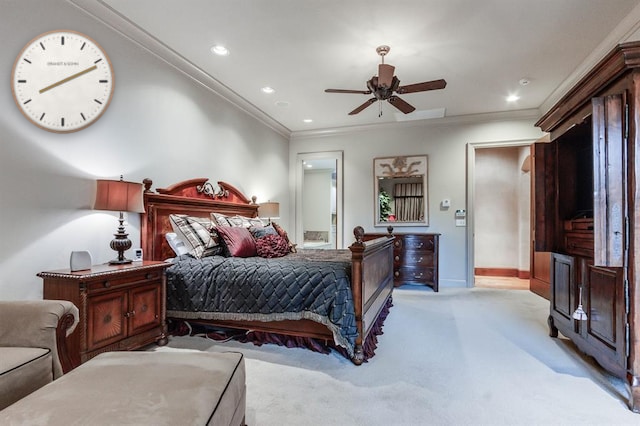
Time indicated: 8:11
